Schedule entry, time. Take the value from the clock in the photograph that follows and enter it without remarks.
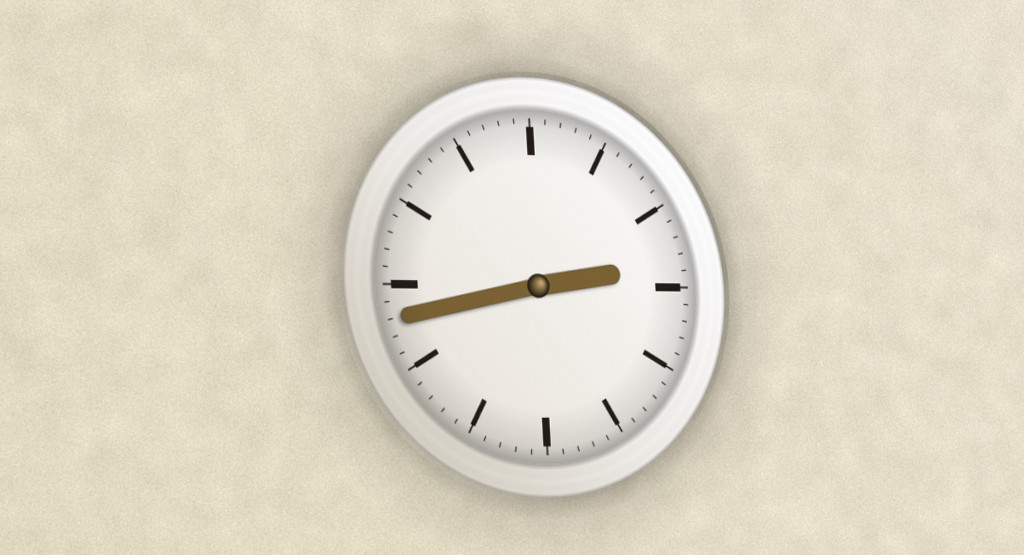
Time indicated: 2:43
